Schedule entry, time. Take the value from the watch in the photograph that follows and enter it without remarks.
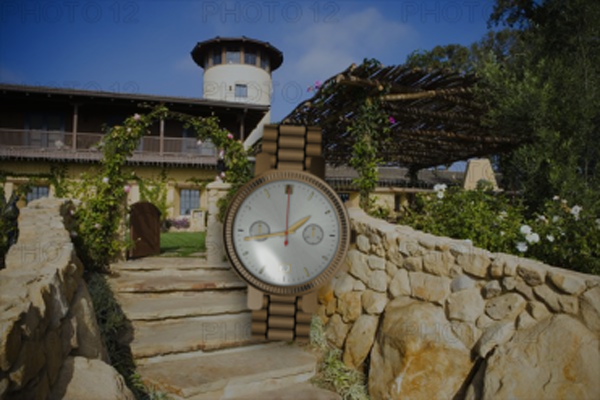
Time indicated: 1:43
